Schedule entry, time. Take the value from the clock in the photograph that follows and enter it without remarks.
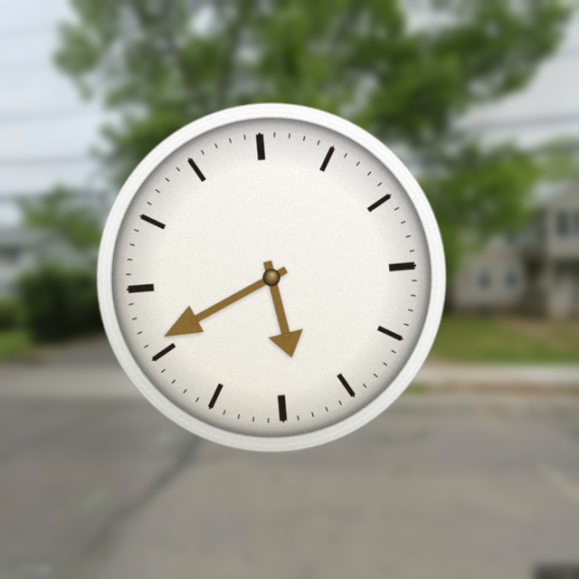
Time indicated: 5:41
